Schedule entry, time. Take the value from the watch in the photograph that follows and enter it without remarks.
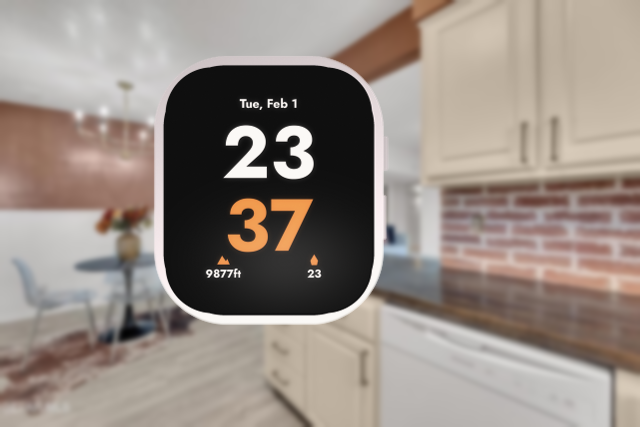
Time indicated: 23:37
